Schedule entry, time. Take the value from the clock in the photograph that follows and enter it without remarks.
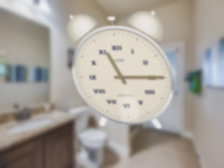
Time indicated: 11:15
